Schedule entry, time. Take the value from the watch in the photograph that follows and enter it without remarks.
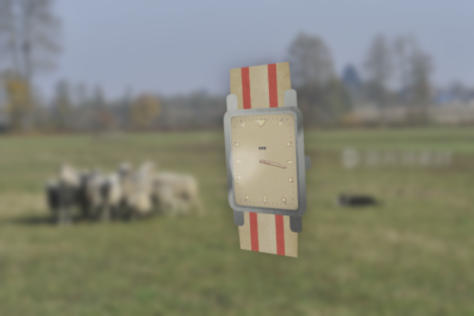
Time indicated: 3:17
